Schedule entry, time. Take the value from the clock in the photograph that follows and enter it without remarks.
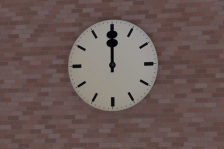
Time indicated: 12:00
